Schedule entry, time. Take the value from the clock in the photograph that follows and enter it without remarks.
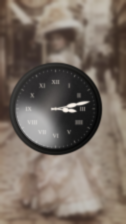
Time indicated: 3:13
